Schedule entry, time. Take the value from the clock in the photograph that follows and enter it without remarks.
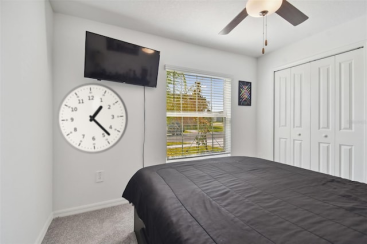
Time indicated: 1:23
